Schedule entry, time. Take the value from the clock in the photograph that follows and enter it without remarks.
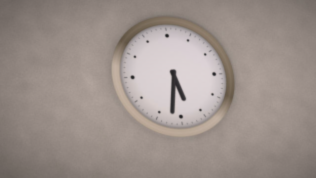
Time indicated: 5:32
